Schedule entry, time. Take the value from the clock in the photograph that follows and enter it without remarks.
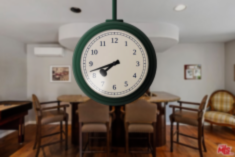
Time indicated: 7:42
